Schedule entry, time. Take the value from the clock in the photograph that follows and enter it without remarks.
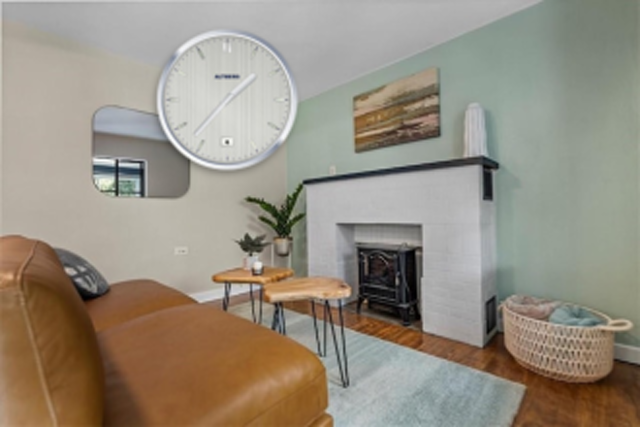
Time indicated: 1:37
